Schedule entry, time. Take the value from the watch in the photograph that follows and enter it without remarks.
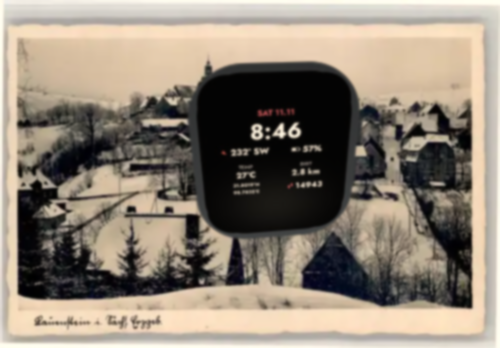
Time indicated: 8:46
